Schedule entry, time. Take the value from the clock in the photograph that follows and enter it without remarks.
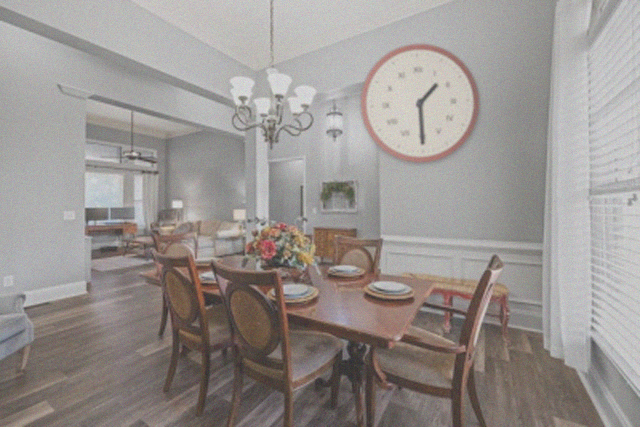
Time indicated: 1:30
